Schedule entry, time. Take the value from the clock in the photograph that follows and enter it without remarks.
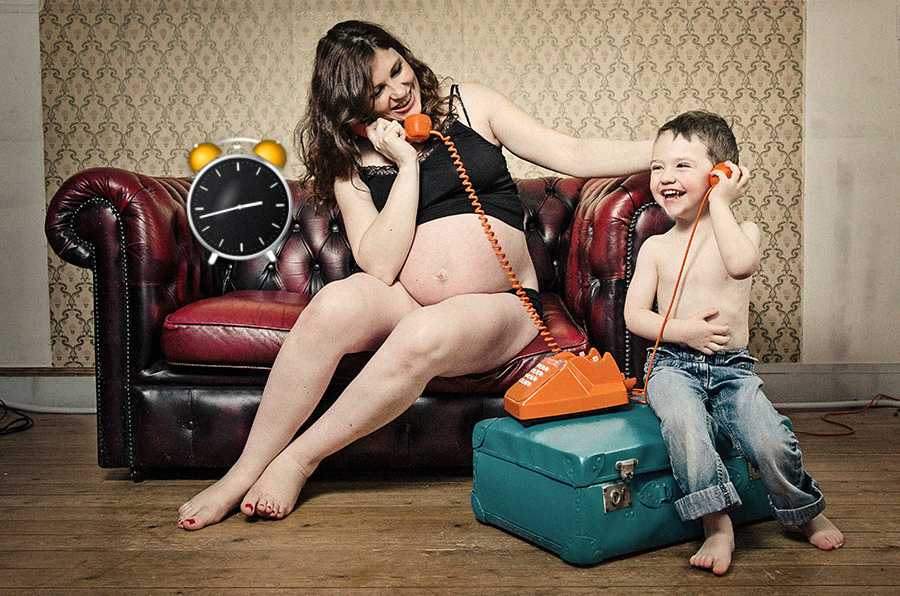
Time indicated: 2:43
